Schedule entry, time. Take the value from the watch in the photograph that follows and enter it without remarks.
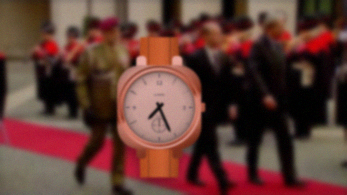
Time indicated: 7:26
